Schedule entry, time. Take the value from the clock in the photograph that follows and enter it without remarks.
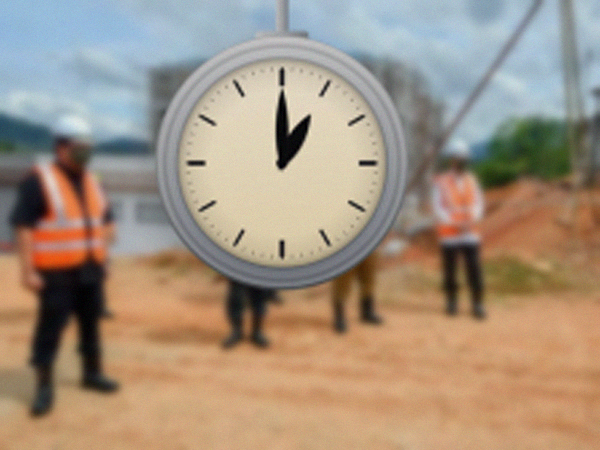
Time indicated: 1:00
